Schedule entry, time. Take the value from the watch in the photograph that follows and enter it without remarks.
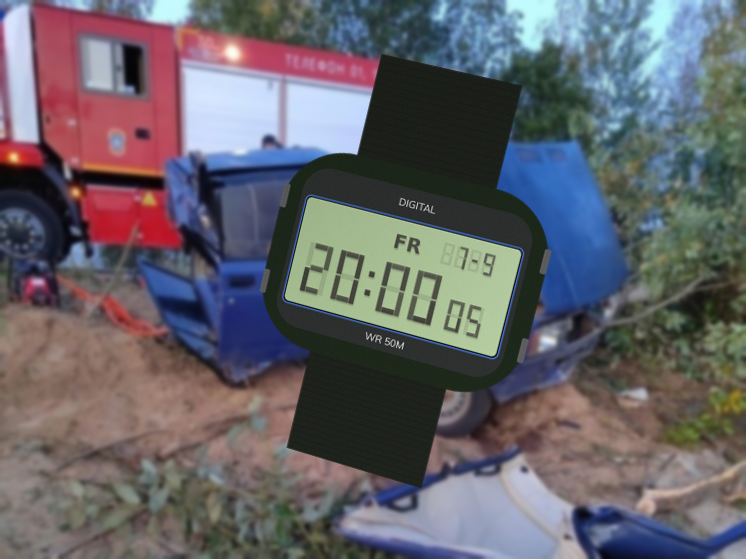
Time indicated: 20:00:05
